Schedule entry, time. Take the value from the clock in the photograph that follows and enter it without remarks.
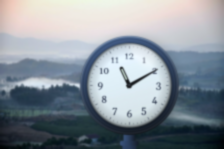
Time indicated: 11:10
